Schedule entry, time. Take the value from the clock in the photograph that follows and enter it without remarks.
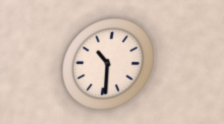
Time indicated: 10:29
